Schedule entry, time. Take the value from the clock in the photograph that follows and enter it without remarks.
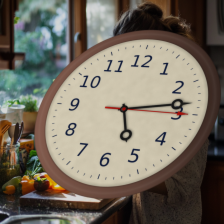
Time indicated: 5:13:15
